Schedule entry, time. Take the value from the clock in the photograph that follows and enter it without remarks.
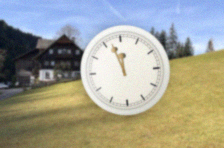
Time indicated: 11:57
